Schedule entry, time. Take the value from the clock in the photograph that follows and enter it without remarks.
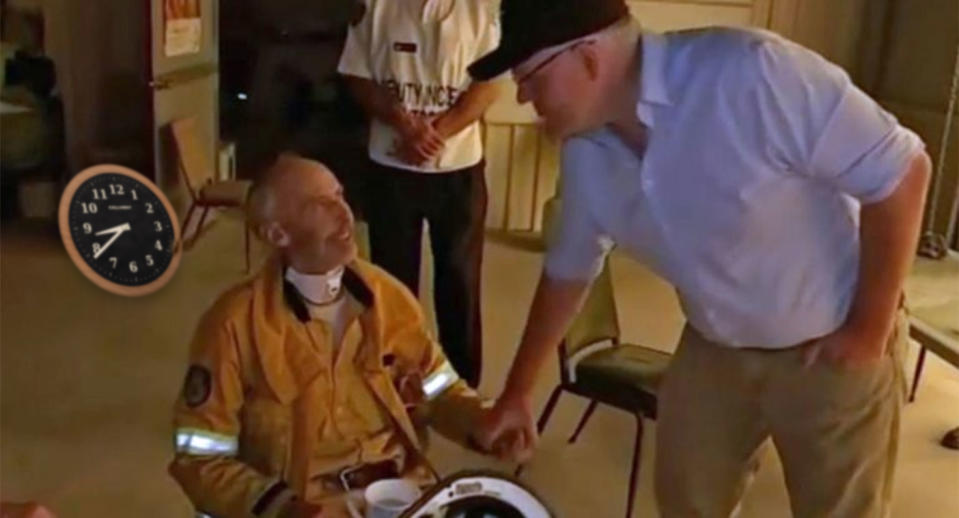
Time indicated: 8:39
